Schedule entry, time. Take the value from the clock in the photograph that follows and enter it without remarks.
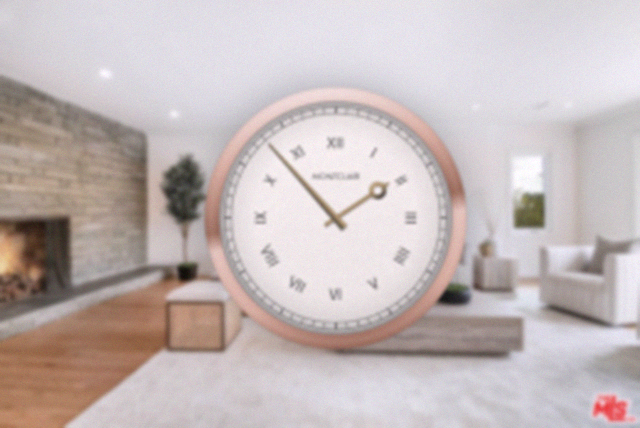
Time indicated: 1:53
